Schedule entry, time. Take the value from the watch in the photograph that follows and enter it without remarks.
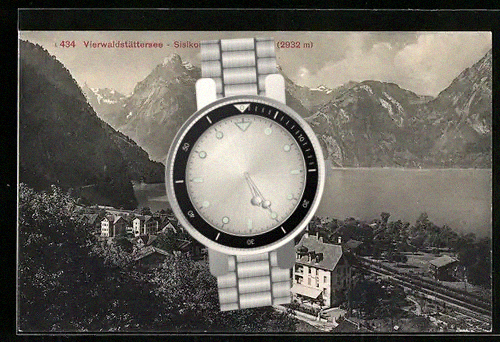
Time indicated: 5:25
